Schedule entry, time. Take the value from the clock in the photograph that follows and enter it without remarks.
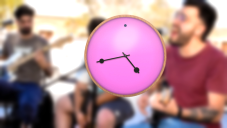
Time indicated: 4:43
